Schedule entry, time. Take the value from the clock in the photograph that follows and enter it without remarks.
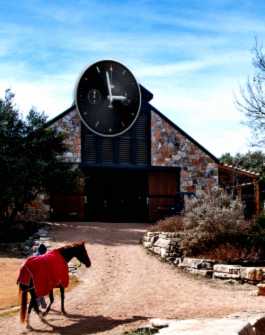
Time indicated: 2:58
